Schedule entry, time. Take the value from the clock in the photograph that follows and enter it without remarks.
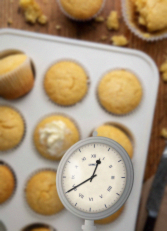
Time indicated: 12:40
